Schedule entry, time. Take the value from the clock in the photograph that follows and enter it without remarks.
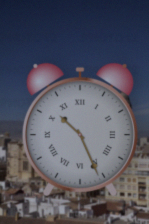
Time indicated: 10:26
